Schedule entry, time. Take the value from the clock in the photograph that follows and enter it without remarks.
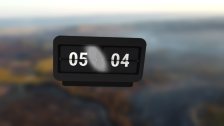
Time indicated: 5:04
